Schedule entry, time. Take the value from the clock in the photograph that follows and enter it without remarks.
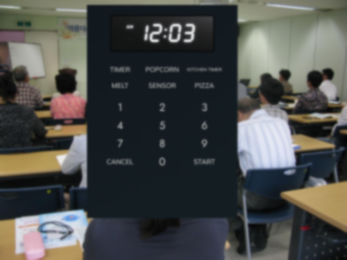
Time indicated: 12:03
